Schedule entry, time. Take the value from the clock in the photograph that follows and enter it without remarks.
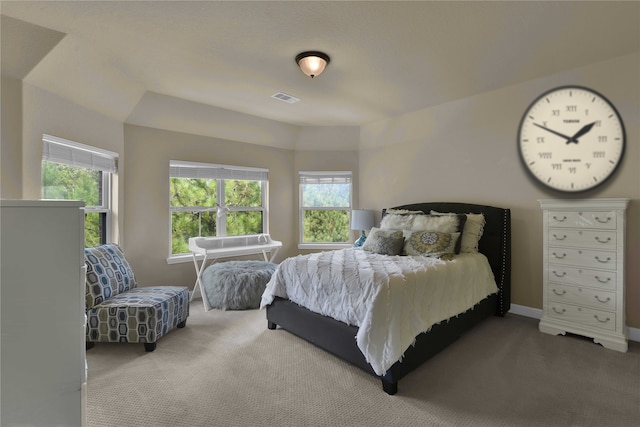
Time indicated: 1:49
